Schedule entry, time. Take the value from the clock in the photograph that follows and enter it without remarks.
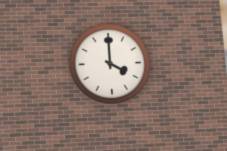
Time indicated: 4:00
